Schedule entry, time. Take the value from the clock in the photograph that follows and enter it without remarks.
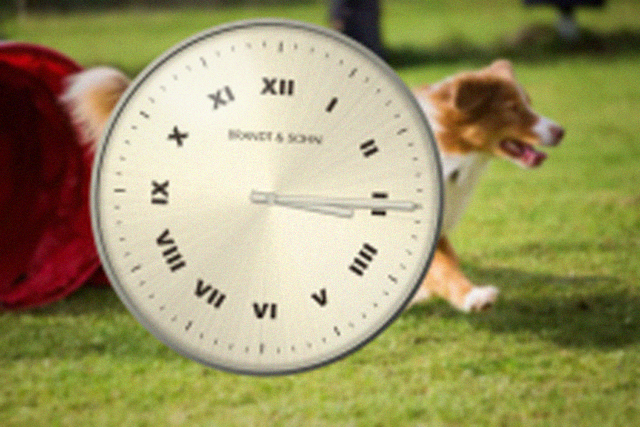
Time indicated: 3:15
